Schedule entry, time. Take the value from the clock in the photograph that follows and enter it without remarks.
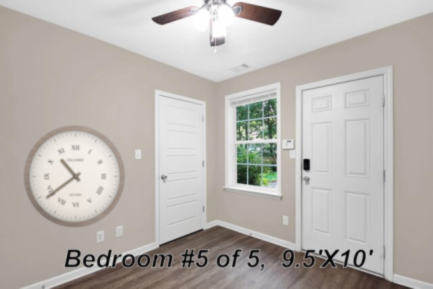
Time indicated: 10:39
